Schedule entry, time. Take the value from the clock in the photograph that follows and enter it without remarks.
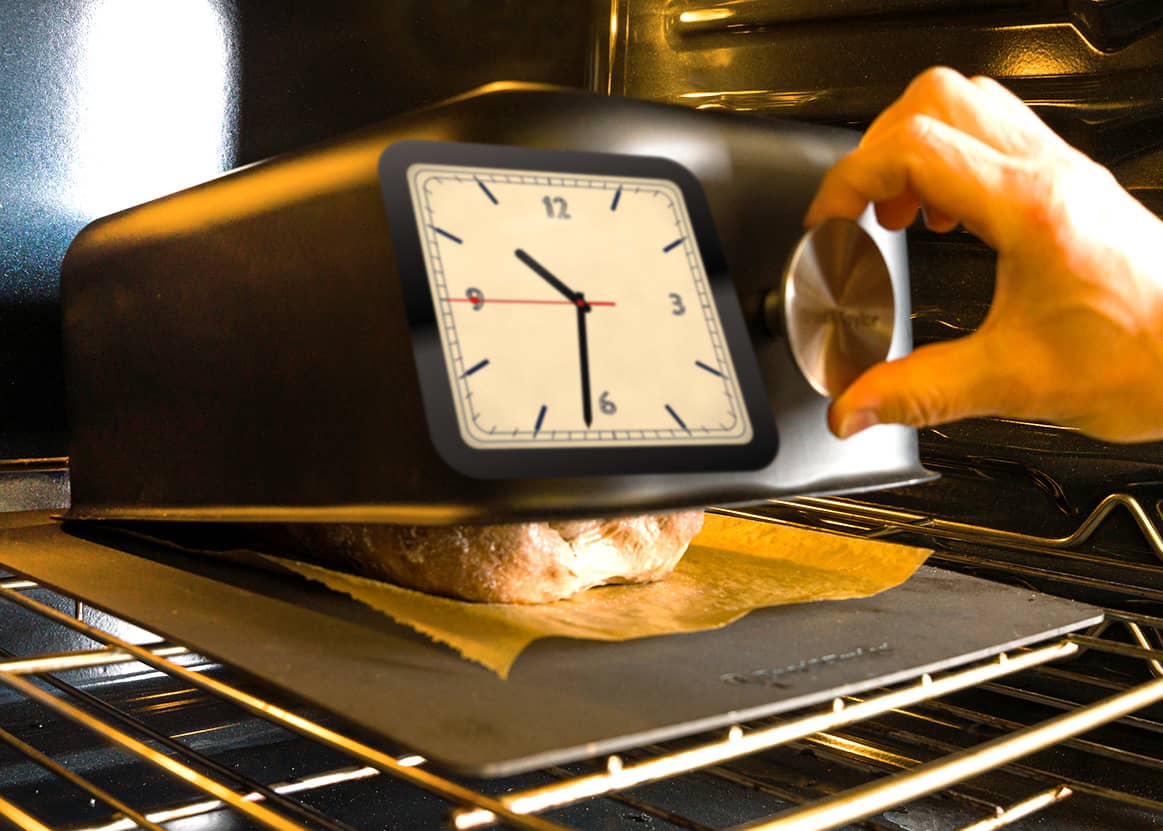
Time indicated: 10:31:45
